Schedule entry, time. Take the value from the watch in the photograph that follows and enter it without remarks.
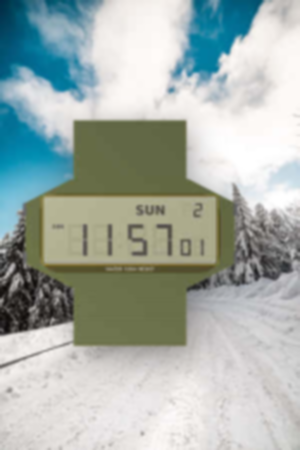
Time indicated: 11:57:01
